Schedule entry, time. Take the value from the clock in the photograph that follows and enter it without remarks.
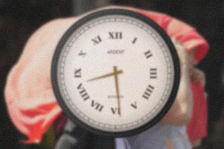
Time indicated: 8:29
